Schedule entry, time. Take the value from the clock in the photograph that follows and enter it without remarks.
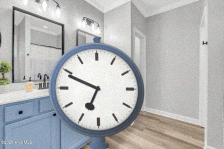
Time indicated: 6:49
